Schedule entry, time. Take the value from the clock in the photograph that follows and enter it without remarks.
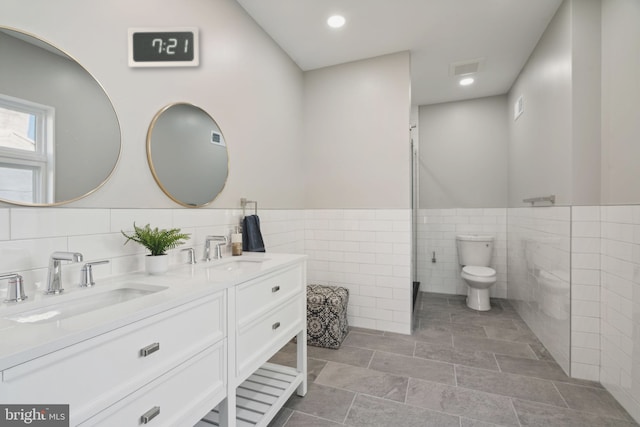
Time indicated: 7:21
